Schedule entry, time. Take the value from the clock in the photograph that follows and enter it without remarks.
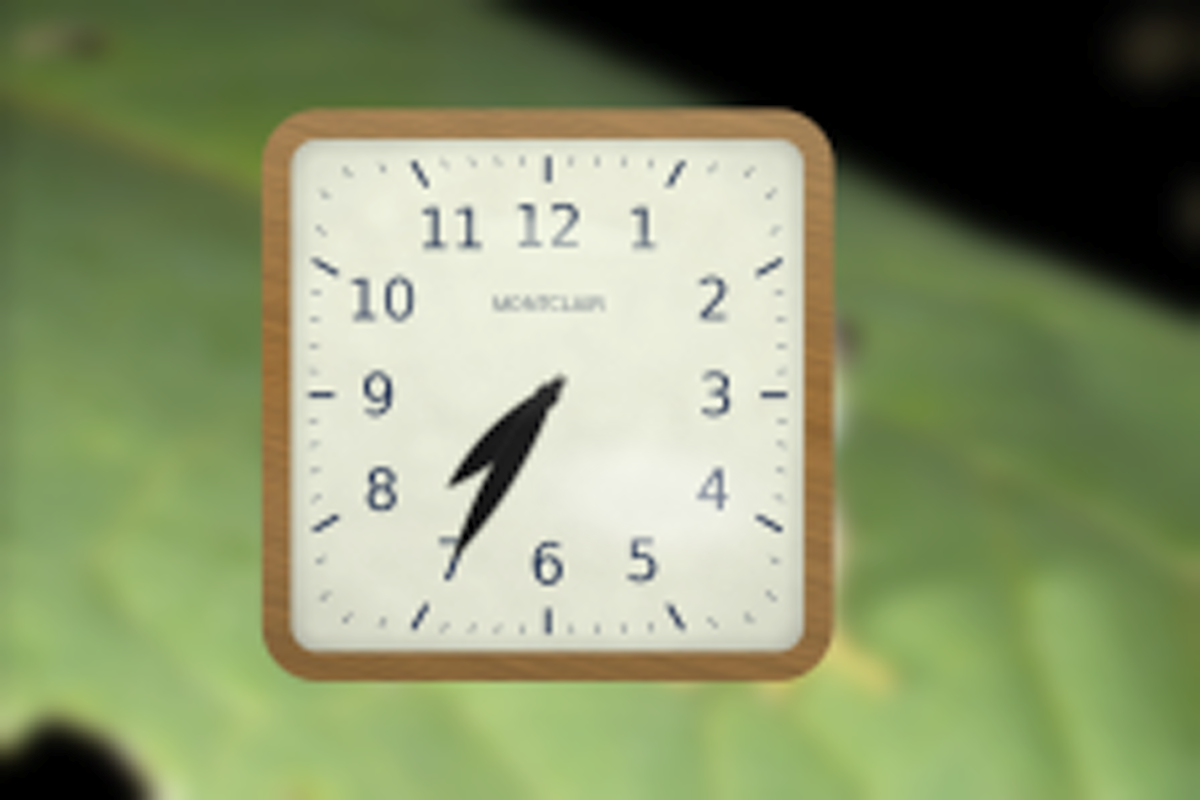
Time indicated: 7:35
